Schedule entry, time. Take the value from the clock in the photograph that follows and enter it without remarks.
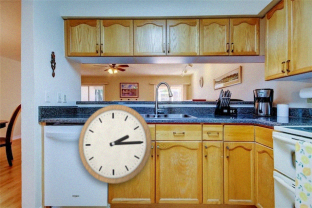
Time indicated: 2:15
